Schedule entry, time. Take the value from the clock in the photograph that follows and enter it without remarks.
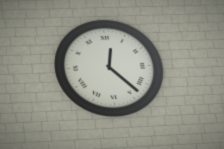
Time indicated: 12:23
